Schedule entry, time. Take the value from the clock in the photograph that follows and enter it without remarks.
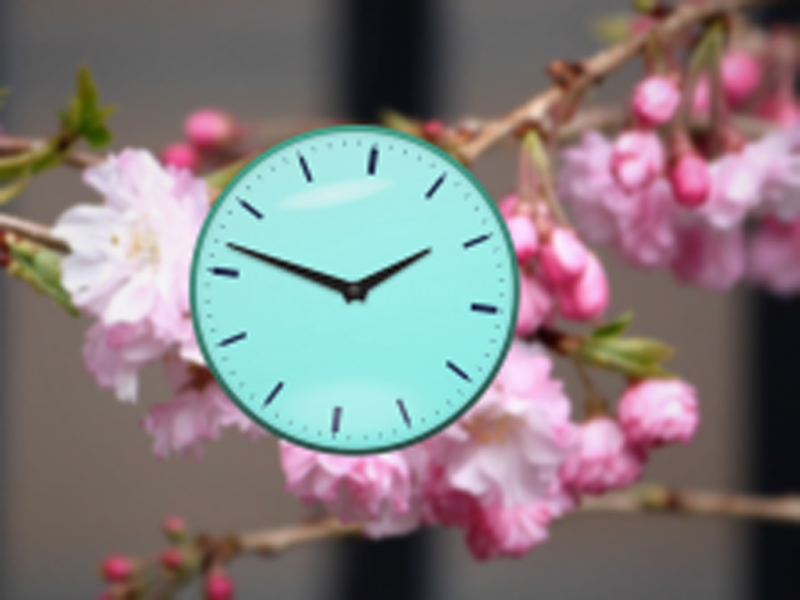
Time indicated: 1:47
